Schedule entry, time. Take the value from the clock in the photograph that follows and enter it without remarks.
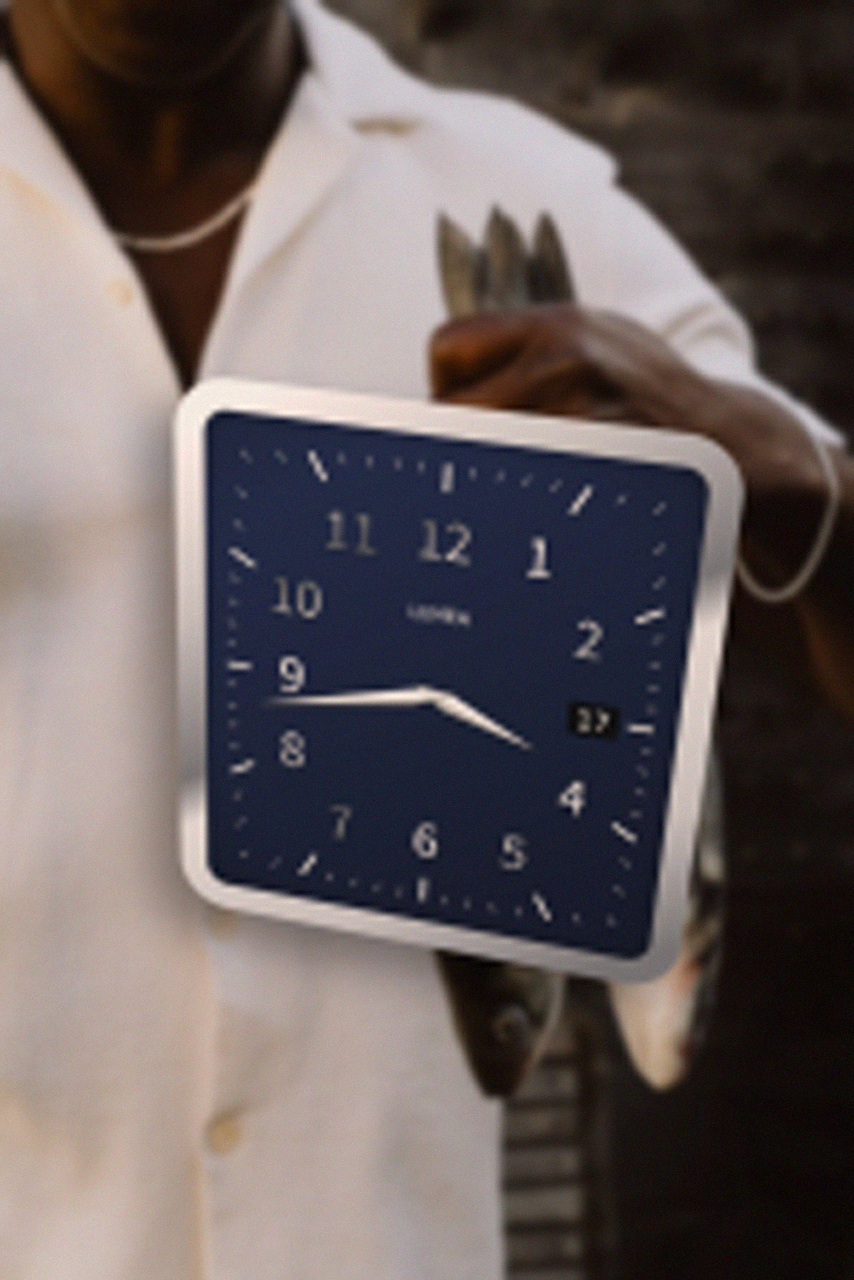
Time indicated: 3:43
